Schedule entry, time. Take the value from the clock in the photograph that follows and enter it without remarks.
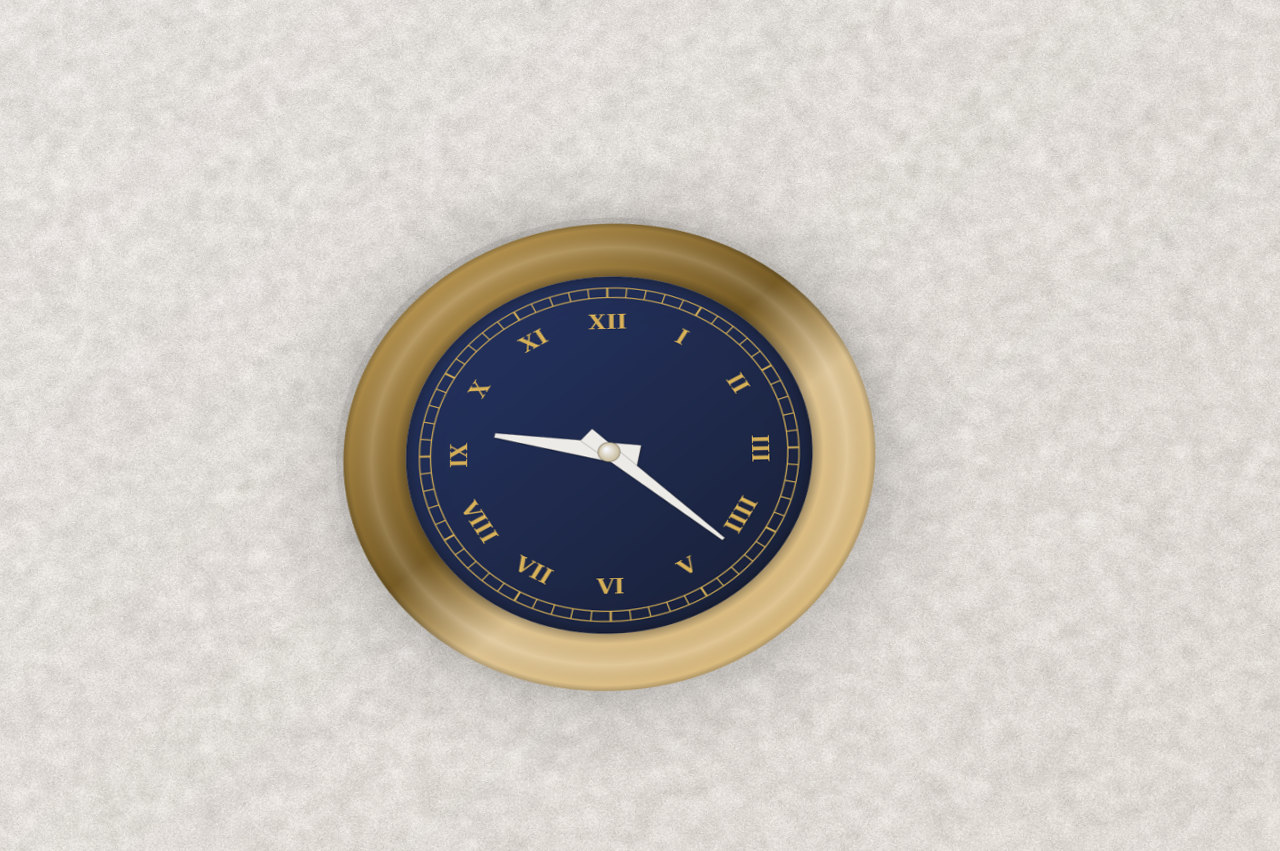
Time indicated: 9:22
